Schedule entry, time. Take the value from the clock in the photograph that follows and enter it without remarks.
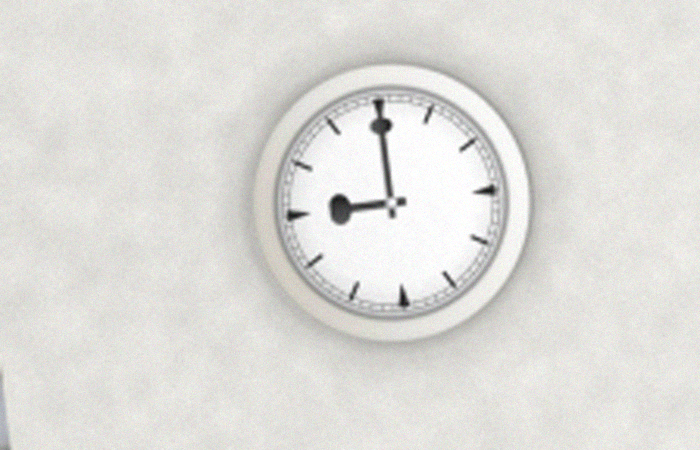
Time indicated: 9:00
